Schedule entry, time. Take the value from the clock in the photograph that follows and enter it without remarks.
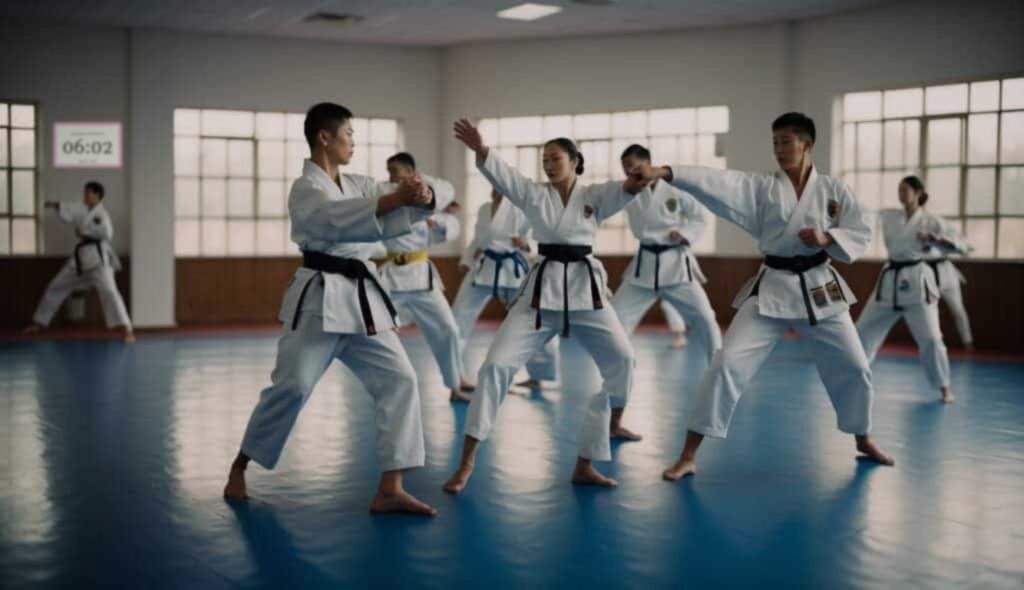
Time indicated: 6:02
